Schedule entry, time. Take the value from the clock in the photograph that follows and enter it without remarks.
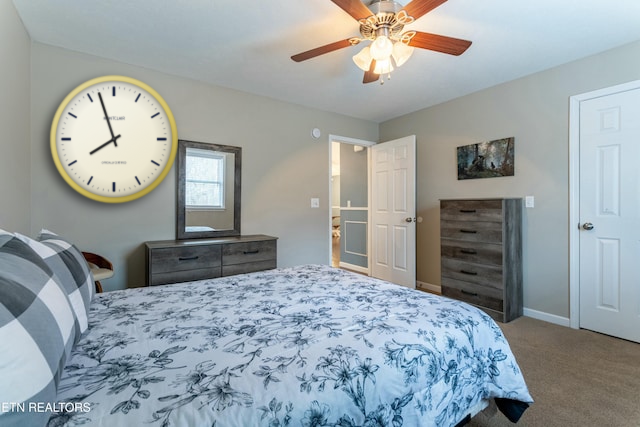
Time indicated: 7:57
